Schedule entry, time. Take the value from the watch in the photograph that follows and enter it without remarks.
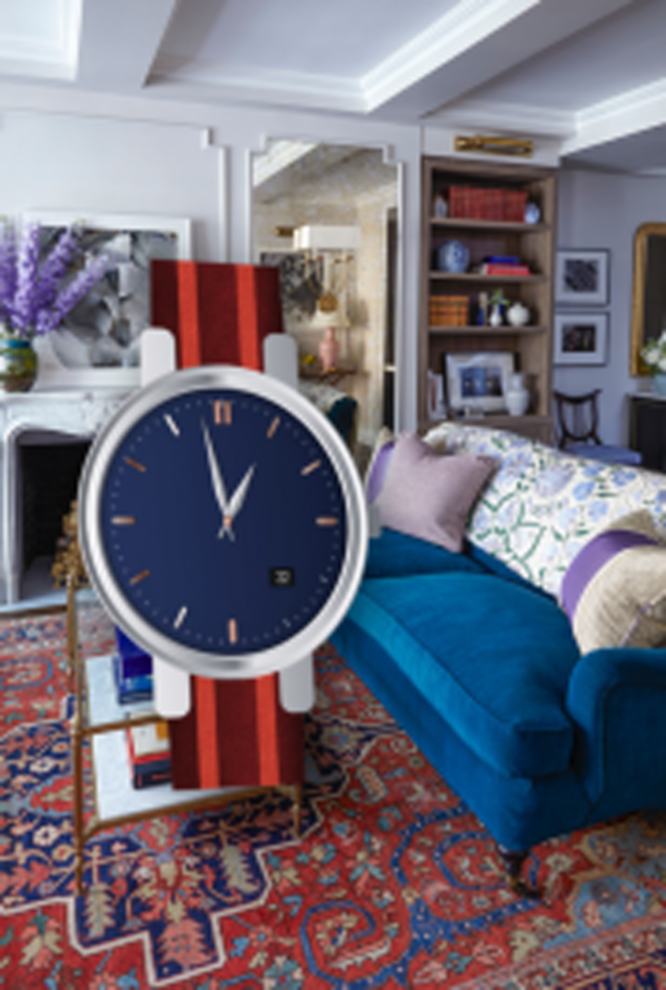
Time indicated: 12:58
